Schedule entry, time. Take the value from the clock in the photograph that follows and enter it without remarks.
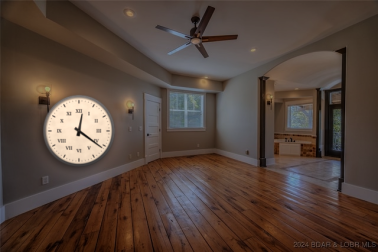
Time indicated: 12:21
